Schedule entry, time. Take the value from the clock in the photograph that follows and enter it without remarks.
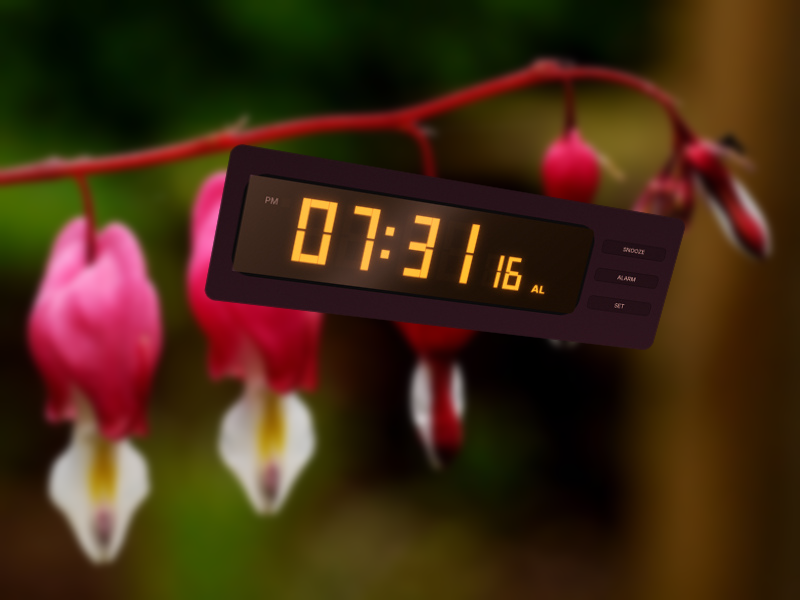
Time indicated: 7:31:16
